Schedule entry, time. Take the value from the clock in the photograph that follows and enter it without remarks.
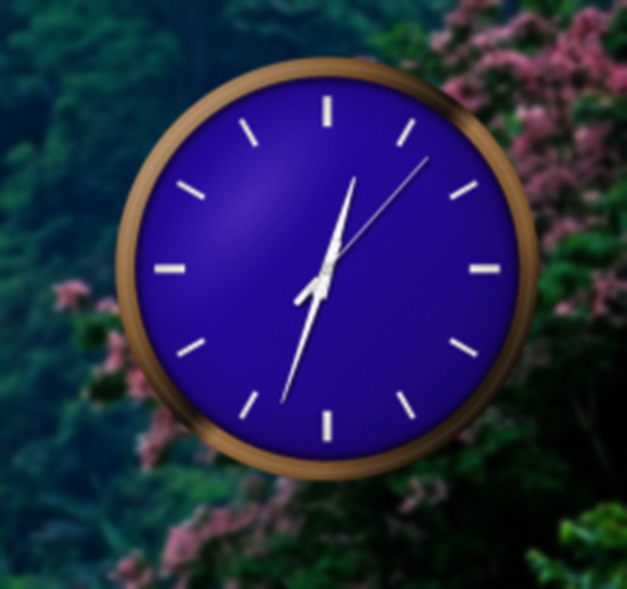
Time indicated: 12:33:07
